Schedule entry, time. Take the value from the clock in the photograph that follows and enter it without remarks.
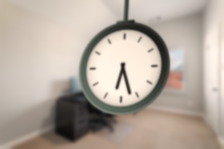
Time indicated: 6:27
